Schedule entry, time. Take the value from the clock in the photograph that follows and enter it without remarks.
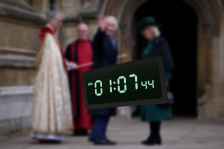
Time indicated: 1:07:44
